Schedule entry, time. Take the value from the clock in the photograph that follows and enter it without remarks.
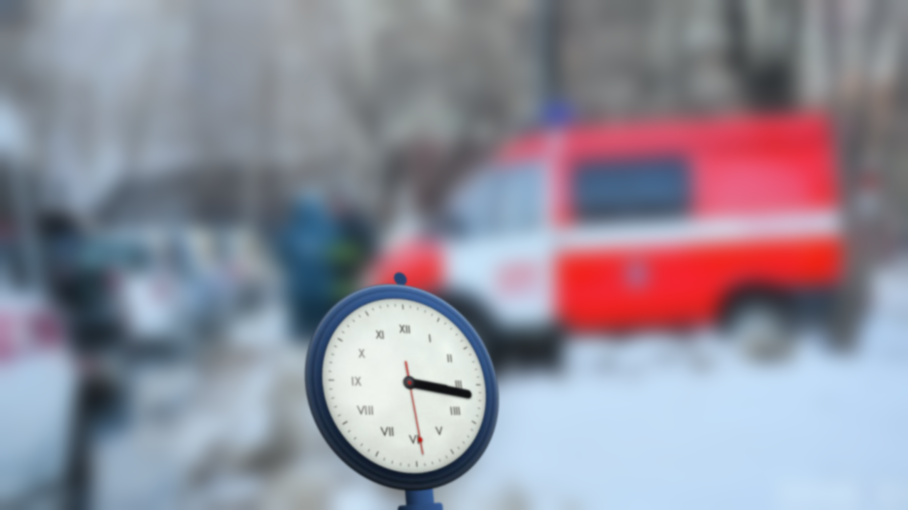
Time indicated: 3:16:29
